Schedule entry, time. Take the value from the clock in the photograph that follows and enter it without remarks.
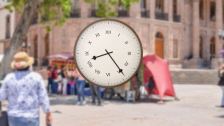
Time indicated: 8:24
